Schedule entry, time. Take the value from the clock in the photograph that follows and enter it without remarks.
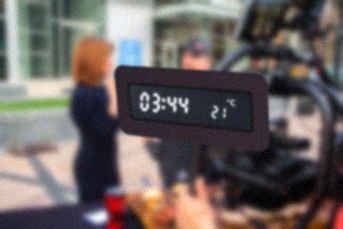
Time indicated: 3:44
